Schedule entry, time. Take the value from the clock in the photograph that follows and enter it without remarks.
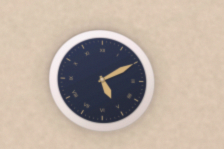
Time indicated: 5:10
